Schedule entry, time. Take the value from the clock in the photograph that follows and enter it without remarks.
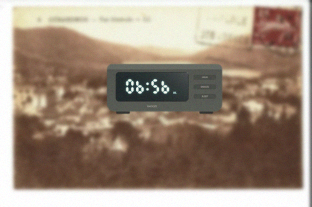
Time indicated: 6:56
